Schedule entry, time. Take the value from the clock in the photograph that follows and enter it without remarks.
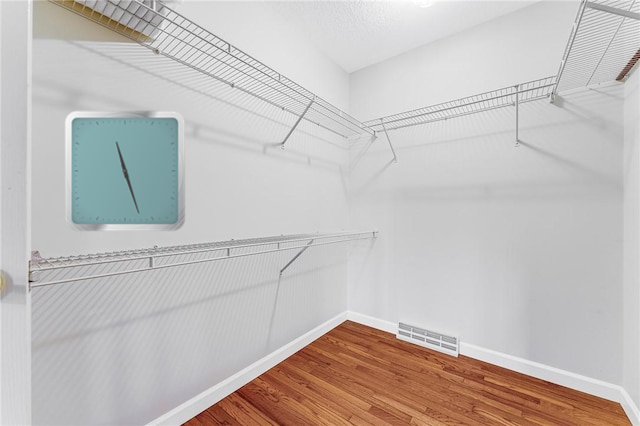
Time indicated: 11:27
